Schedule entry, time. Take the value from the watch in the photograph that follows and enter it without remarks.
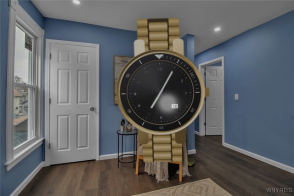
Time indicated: 7:05
